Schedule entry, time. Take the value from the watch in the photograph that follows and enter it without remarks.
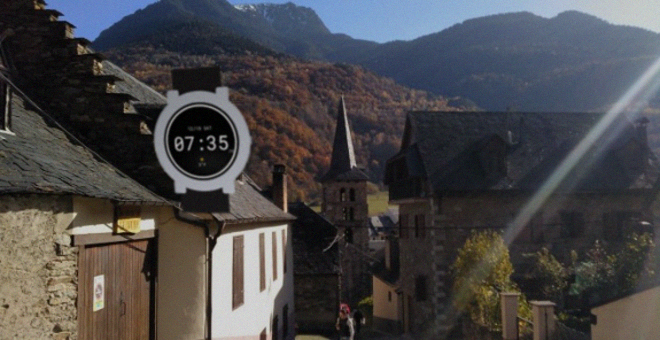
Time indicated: 7:35
